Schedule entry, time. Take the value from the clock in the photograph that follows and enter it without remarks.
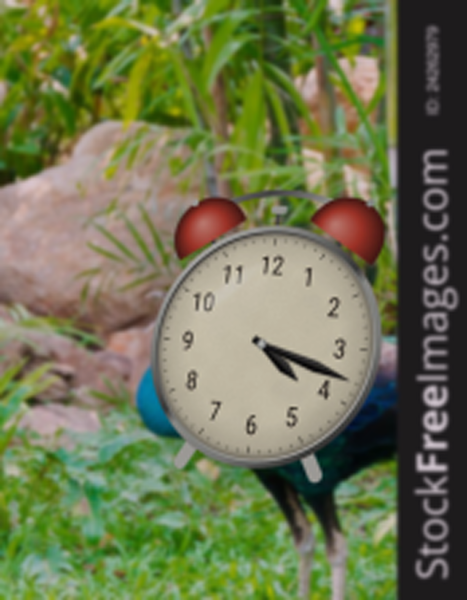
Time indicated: 4:18
